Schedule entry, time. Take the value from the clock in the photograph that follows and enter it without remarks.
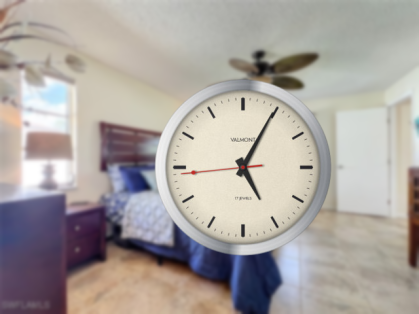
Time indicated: 5:04:44
